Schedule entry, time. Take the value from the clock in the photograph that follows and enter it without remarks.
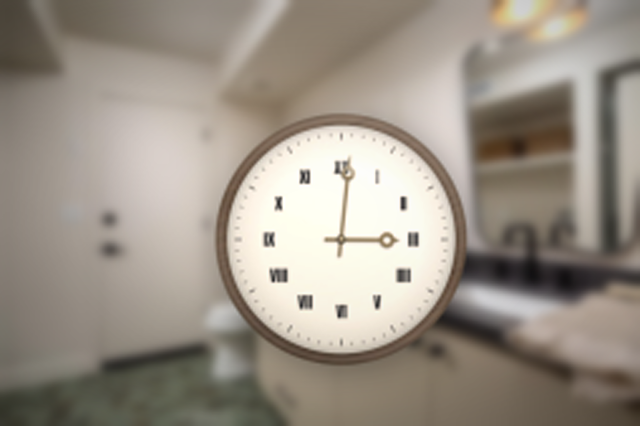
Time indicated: 3:01
